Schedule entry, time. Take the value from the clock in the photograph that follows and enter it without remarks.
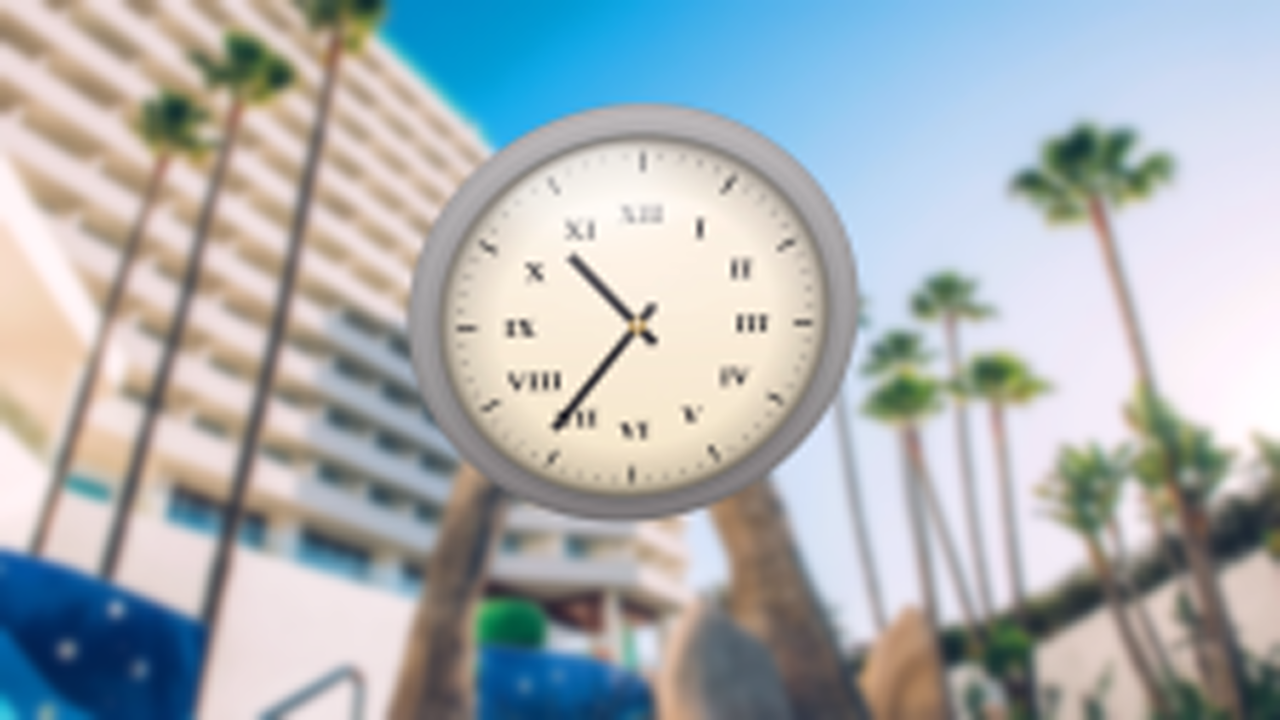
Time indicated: 10:36
